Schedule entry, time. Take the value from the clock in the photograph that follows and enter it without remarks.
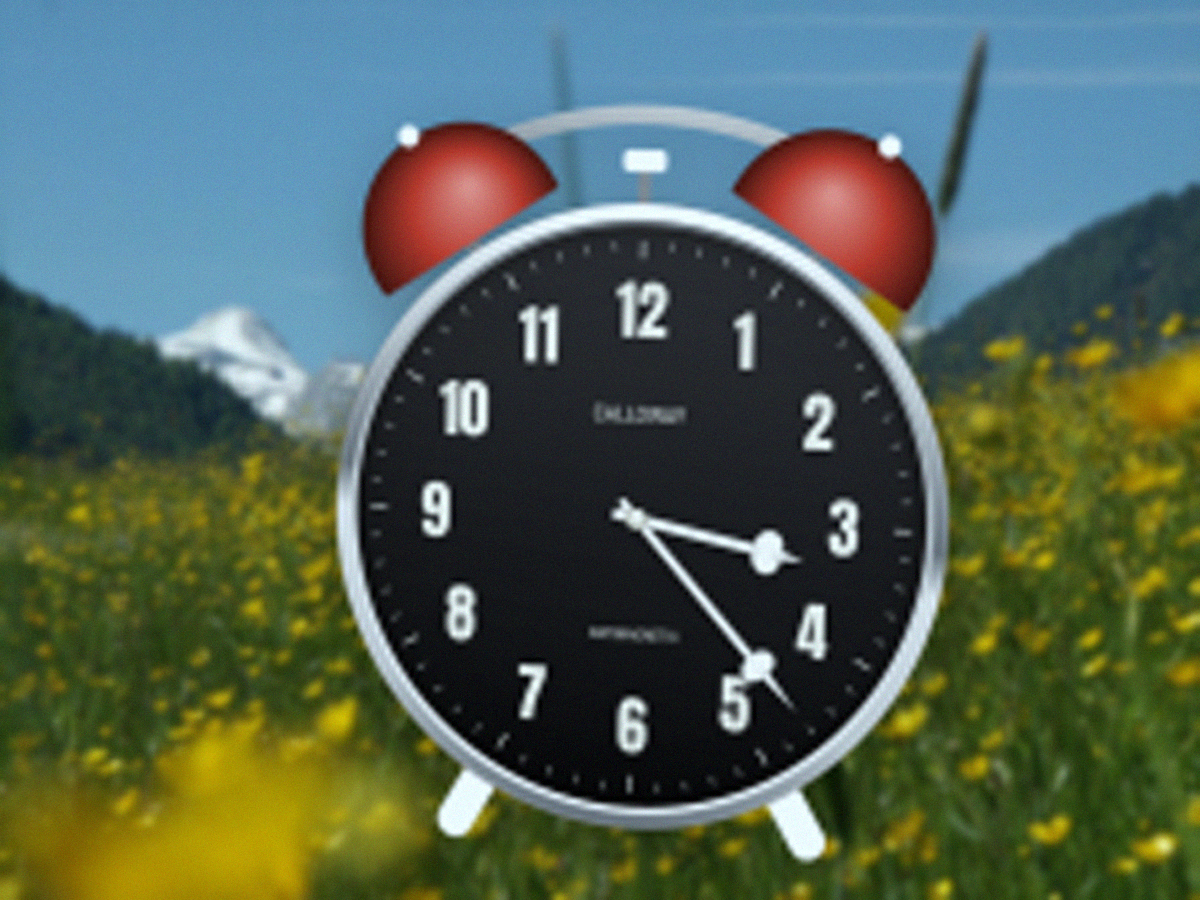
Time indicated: 3:23
